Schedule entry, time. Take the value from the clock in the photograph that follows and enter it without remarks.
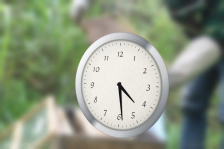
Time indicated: 4:29
